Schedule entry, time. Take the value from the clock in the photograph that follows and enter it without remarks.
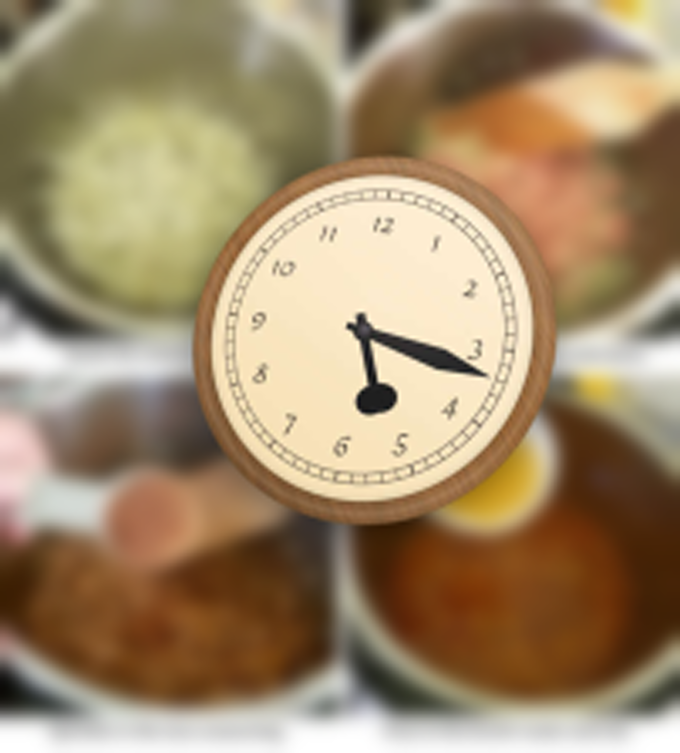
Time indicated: 5:17
